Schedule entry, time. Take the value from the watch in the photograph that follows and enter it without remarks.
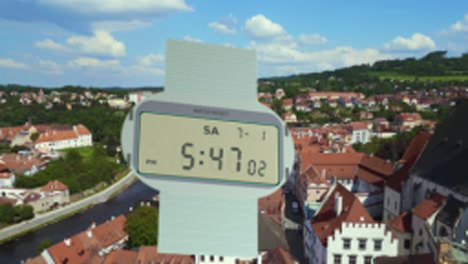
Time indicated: 5:47:02
